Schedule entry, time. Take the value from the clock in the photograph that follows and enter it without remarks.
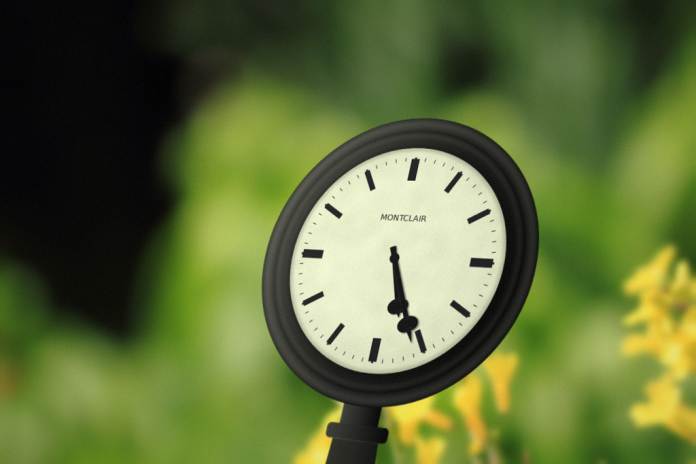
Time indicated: 5:26
